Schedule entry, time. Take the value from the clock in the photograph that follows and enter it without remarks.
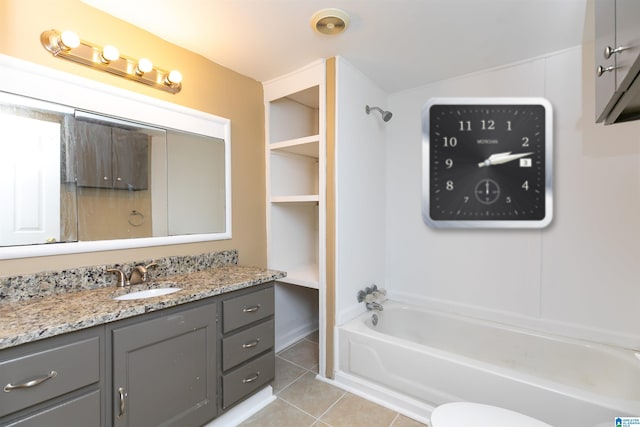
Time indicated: 2:13
